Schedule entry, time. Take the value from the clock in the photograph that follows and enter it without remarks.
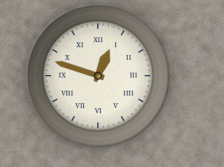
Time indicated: 12:48
